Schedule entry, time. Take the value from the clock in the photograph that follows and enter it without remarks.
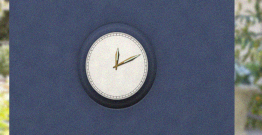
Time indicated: 12:11
